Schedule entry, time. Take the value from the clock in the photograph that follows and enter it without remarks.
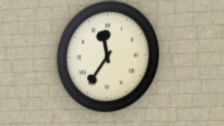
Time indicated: 11:36
